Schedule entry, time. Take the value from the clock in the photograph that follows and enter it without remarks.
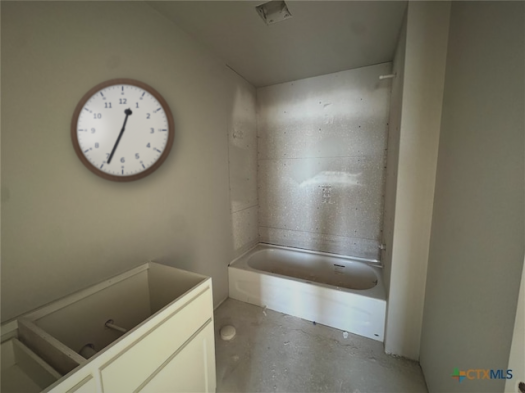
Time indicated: 12:34
